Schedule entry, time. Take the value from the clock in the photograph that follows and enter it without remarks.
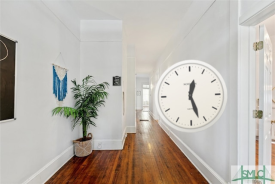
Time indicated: 12:27
